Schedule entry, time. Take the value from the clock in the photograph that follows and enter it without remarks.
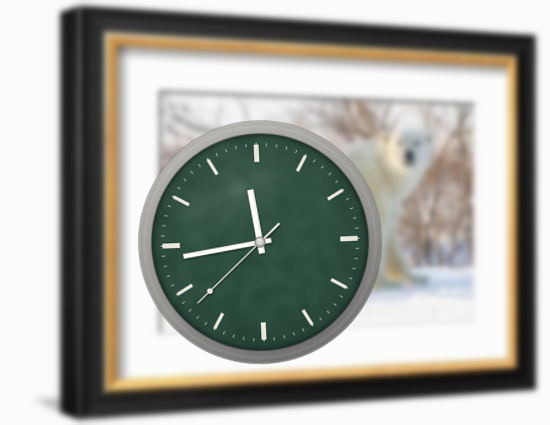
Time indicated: 11:43:38
